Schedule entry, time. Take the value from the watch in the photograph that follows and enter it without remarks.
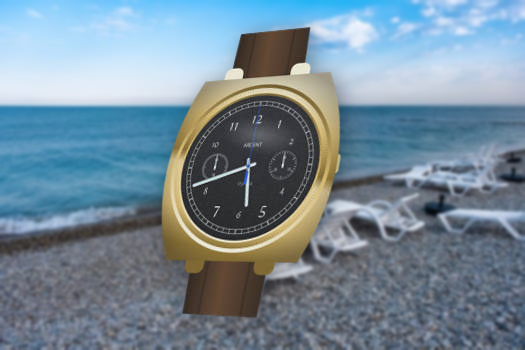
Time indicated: 5:42
